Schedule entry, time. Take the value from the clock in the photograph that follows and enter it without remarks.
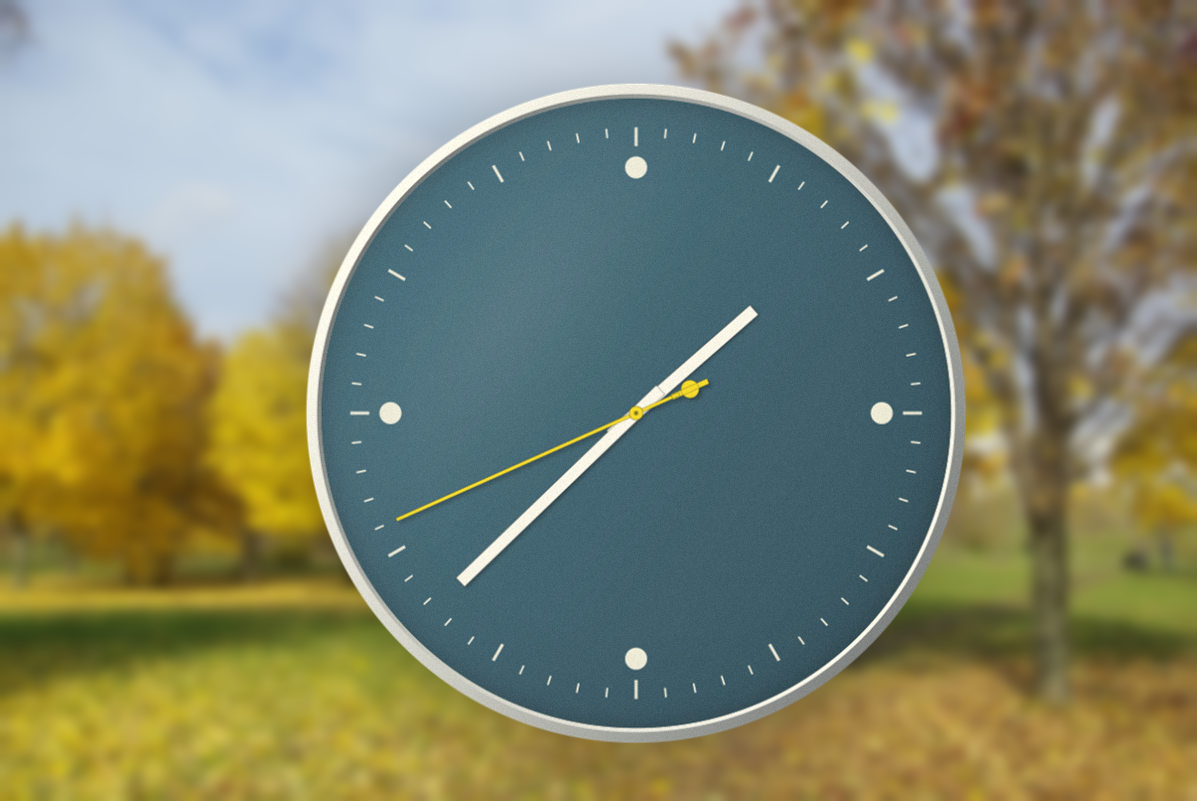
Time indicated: 1:37:41
